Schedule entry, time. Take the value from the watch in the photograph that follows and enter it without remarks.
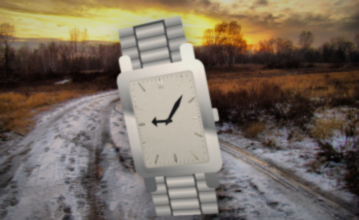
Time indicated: 9:07
